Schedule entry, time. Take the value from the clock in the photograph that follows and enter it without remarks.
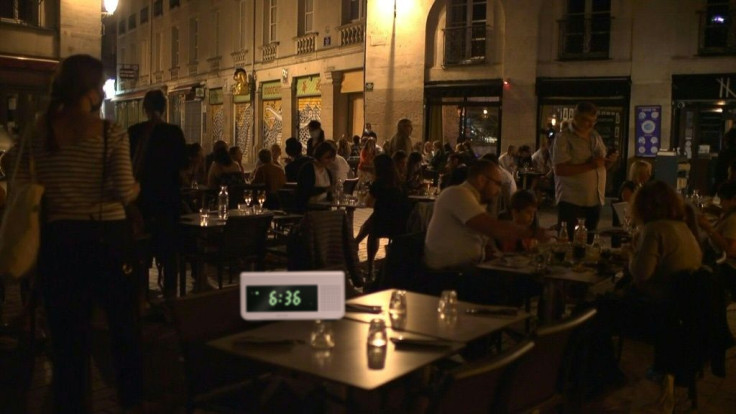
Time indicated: 6:36
